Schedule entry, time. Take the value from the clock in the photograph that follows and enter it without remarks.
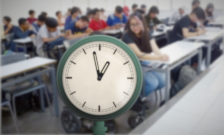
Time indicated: 12:58
